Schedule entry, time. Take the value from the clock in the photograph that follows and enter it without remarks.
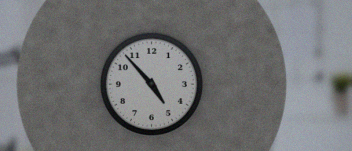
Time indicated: 4:53
